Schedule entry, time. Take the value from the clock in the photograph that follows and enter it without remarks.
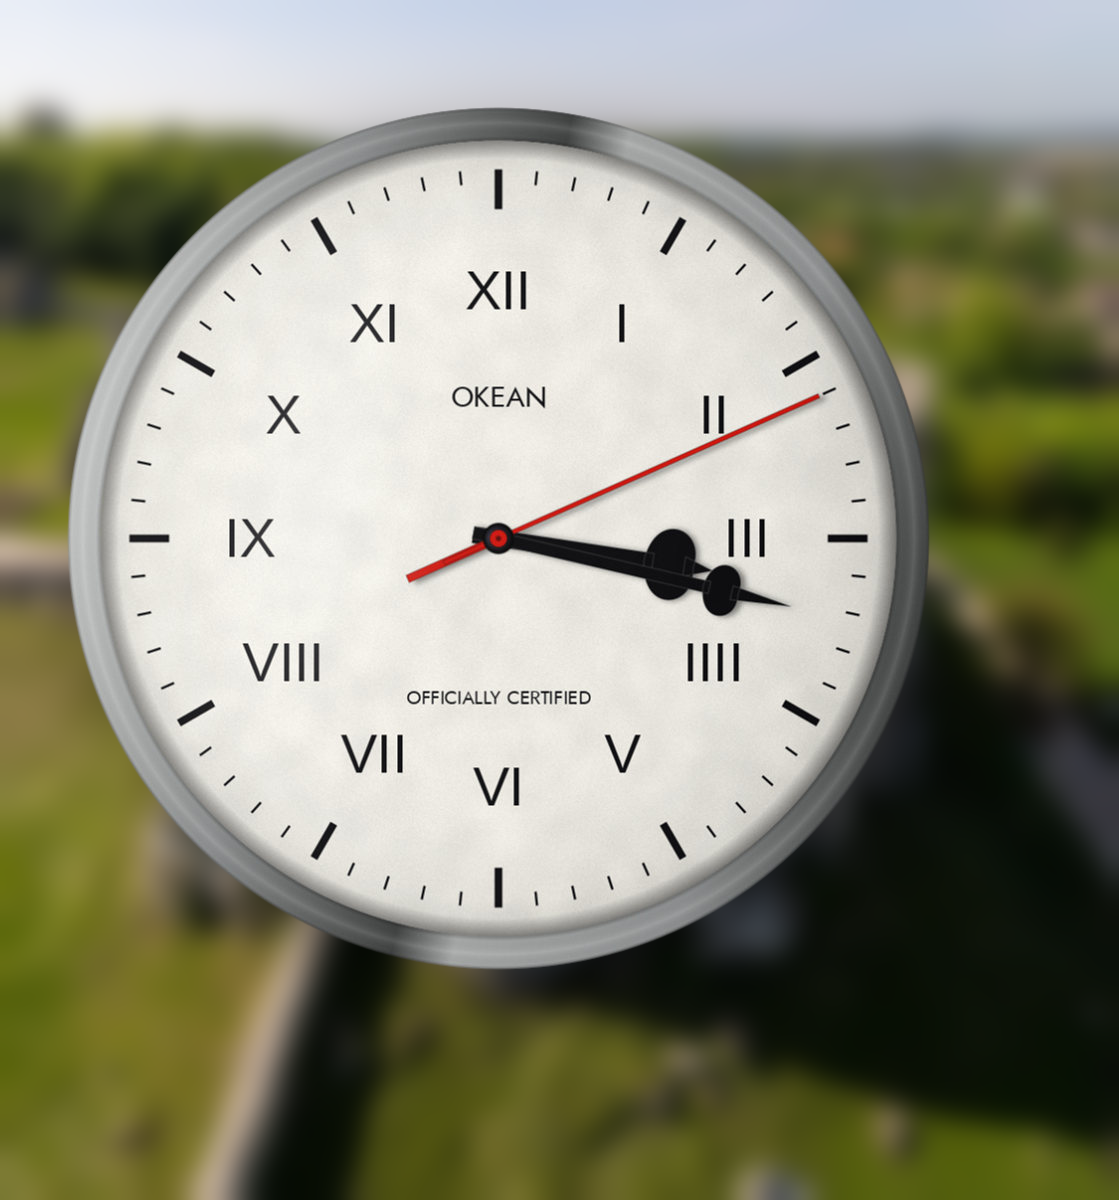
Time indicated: 3:17:11
